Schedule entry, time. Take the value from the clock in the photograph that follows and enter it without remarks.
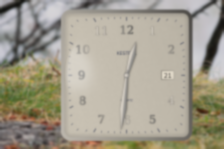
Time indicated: 12:31
